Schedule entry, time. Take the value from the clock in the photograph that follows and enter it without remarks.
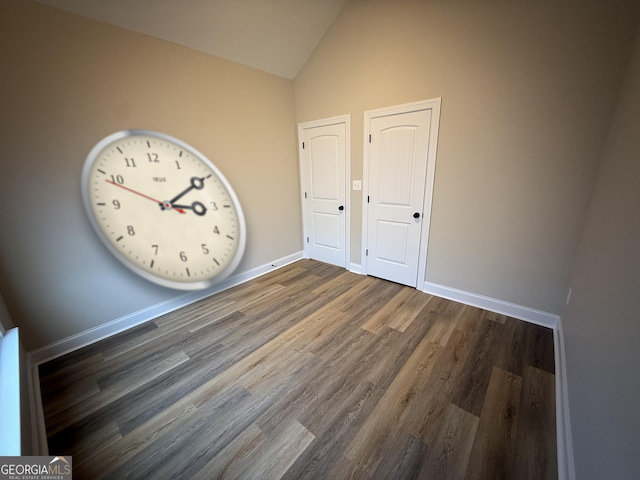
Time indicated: 3:09:49
